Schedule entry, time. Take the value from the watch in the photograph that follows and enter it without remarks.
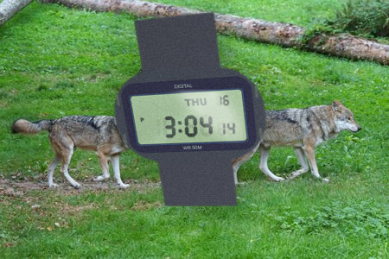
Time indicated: 3:04:14
